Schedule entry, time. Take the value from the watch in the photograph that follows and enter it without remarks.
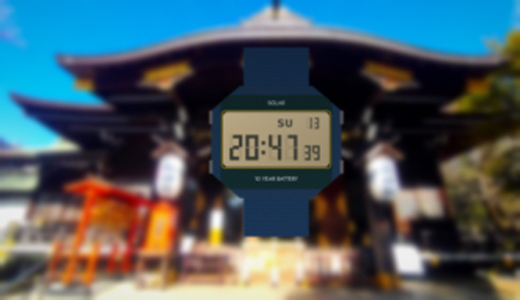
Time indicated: 20:47:39
